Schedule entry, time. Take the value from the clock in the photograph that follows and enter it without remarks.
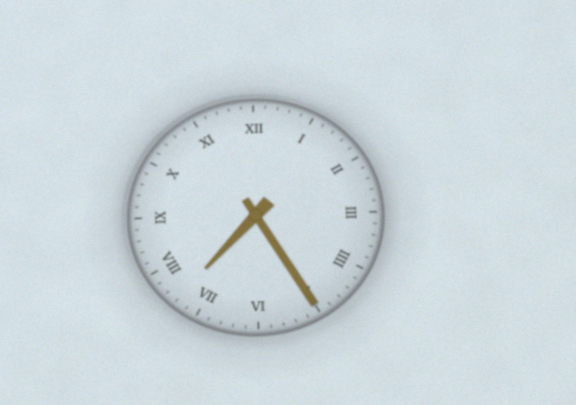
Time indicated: 7:25
